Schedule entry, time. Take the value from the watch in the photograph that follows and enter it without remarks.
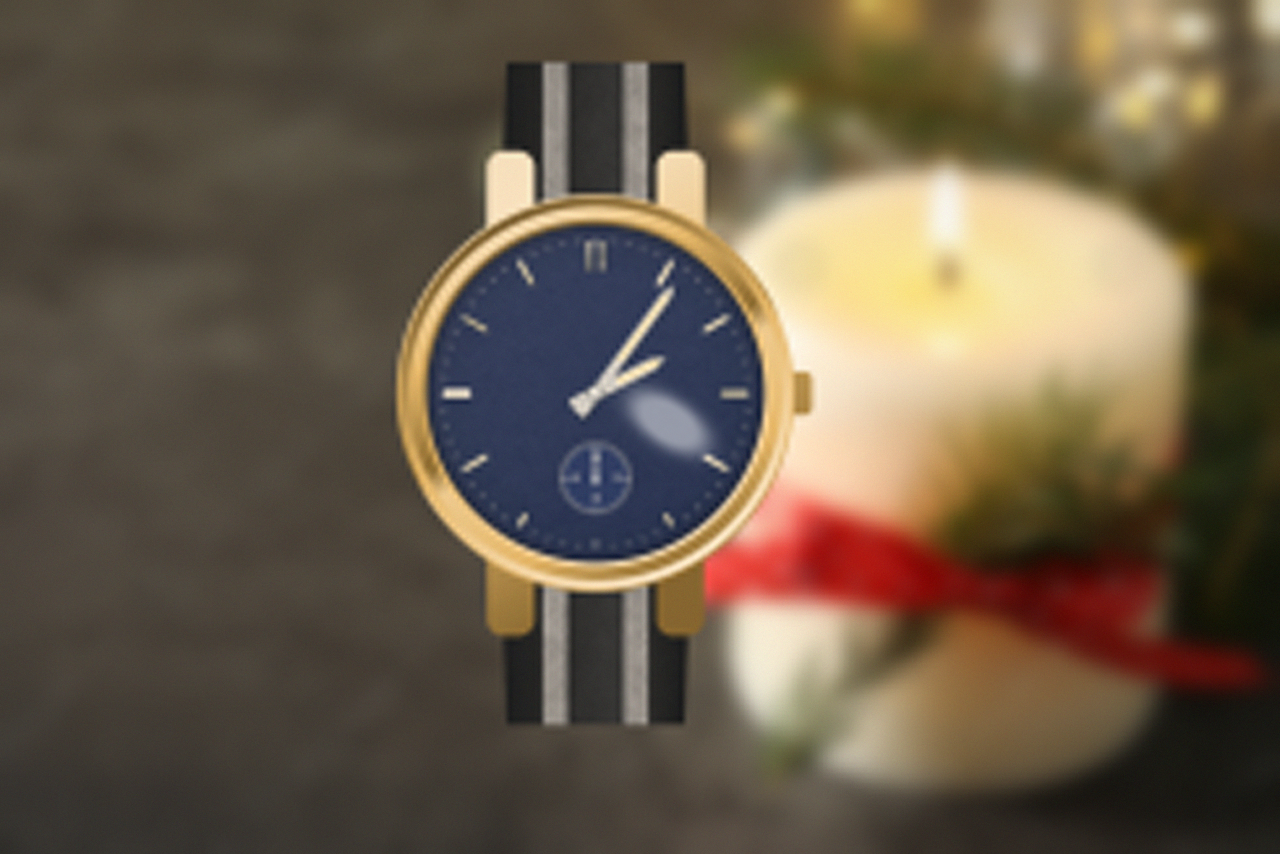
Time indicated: 2:06
